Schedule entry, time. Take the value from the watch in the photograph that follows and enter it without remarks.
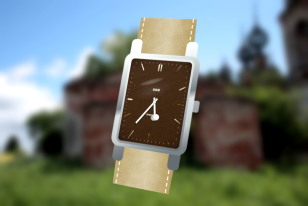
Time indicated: 5:36
